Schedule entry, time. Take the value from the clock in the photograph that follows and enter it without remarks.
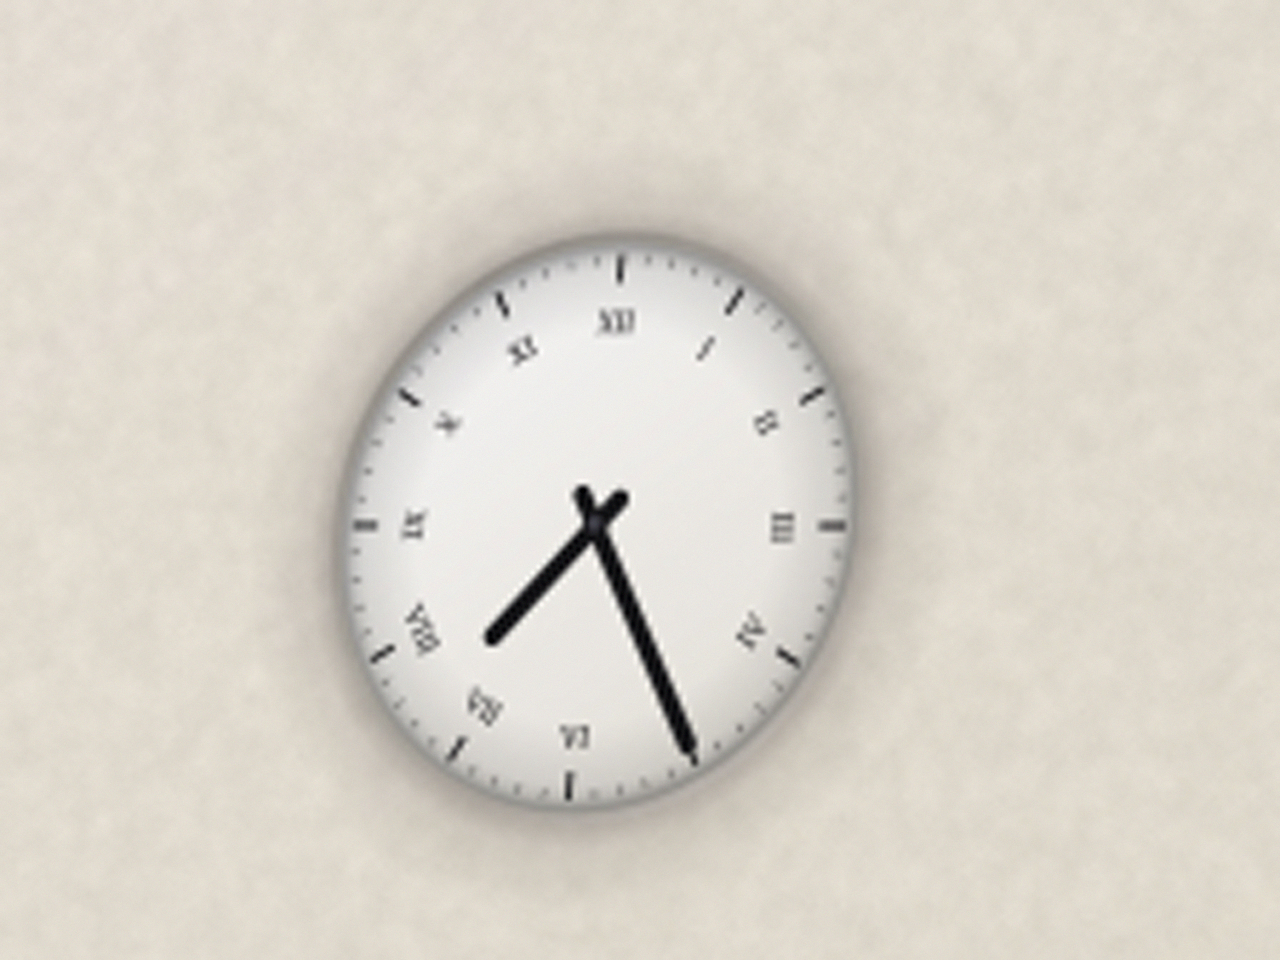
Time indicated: 7:25
